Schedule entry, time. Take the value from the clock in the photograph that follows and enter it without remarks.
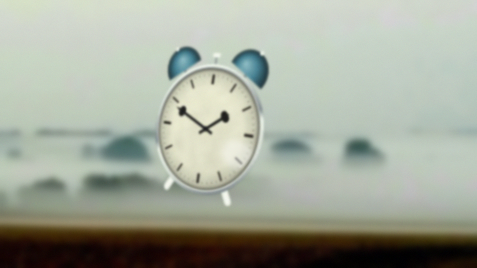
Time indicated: 1:49
